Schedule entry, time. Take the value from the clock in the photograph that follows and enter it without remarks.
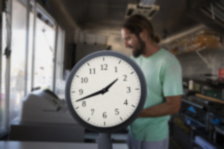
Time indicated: 1:42
